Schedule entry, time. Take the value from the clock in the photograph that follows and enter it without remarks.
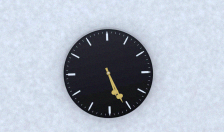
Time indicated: 5:26
